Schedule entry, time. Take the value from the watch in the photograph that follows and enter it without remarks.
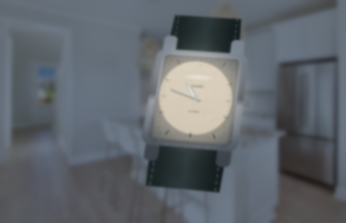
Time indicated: 10:48
